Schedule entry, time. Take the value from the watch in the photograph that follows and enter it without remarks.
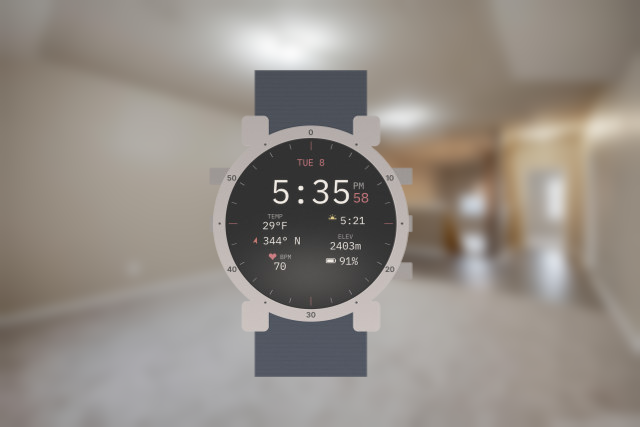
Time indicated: 5:35:58
